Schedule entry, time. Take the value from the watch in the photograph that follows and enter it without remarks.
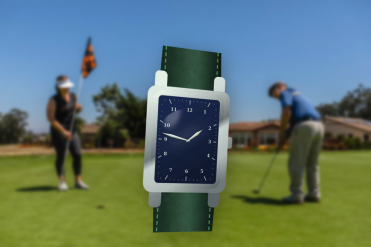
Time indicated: 1:47
